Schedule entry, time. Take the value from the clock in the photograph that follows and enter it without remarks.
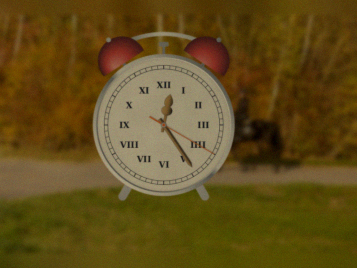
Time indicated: 12:24:20
